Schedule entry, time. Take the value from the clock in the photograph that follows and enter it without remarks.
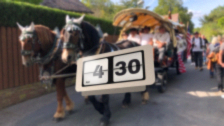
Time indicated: 4:30
